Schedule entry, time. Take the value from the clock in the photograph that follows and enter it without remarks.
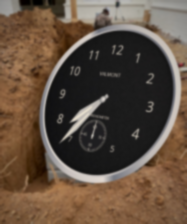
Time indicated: 7:36
